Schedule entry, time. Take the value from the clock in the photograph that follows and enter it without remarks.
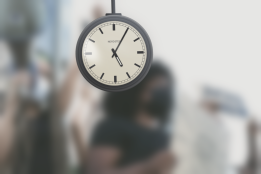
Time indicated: 5:05
